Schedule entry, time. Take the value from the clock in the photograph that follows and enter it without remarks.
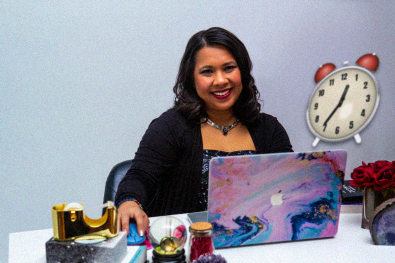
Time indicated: 12:36
